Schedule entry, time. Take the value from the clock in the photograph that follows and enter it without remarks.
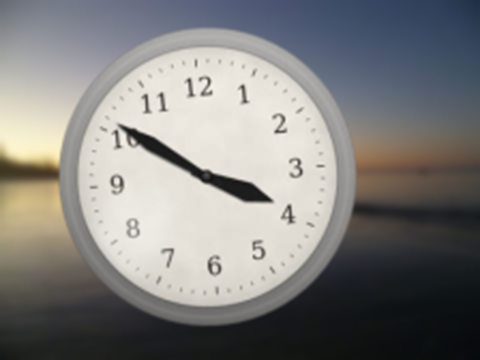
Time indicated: 3:51
